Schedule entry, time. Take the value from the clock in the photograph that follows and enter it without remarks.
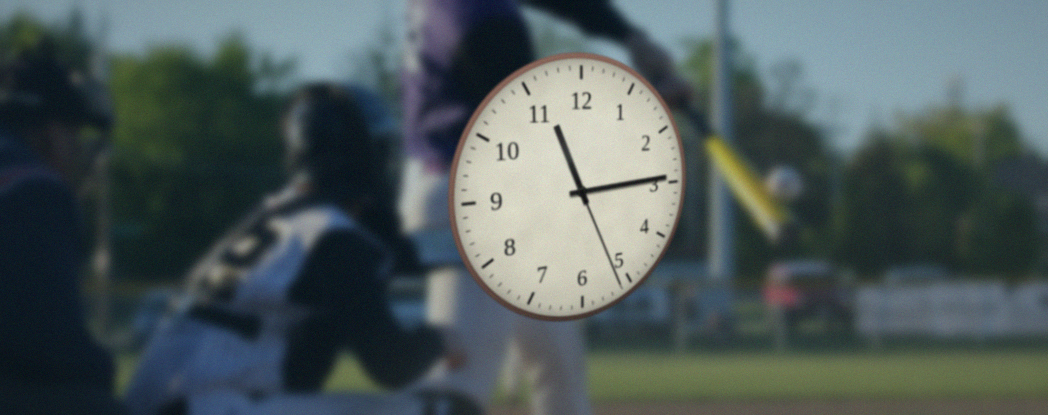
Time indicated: 11:14:26
